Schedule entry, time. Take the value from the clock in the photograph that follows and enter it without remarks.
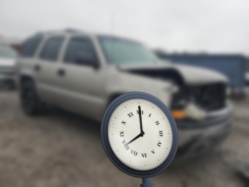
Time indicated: 8:00
